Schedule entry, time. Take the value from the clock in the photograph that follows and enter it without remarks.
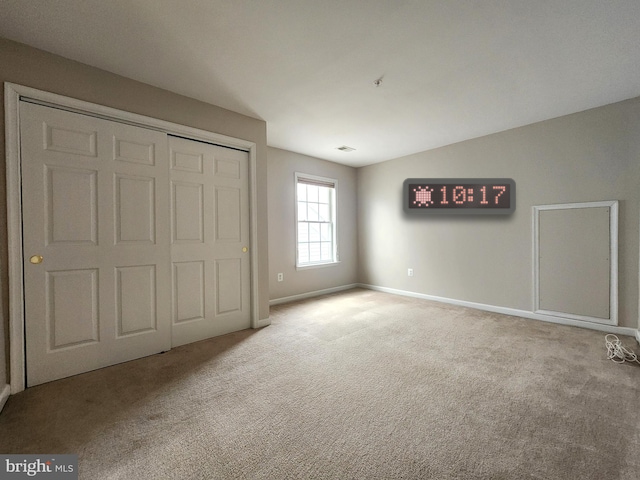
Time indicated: 10:17
